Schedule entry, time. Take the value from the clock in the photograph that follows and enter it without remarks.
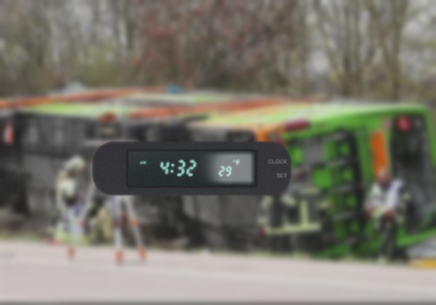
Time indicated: 4:32
